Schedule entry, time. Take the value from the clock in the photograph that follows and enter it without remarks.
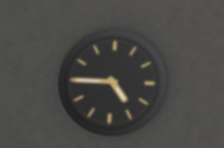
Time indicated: 4:45
